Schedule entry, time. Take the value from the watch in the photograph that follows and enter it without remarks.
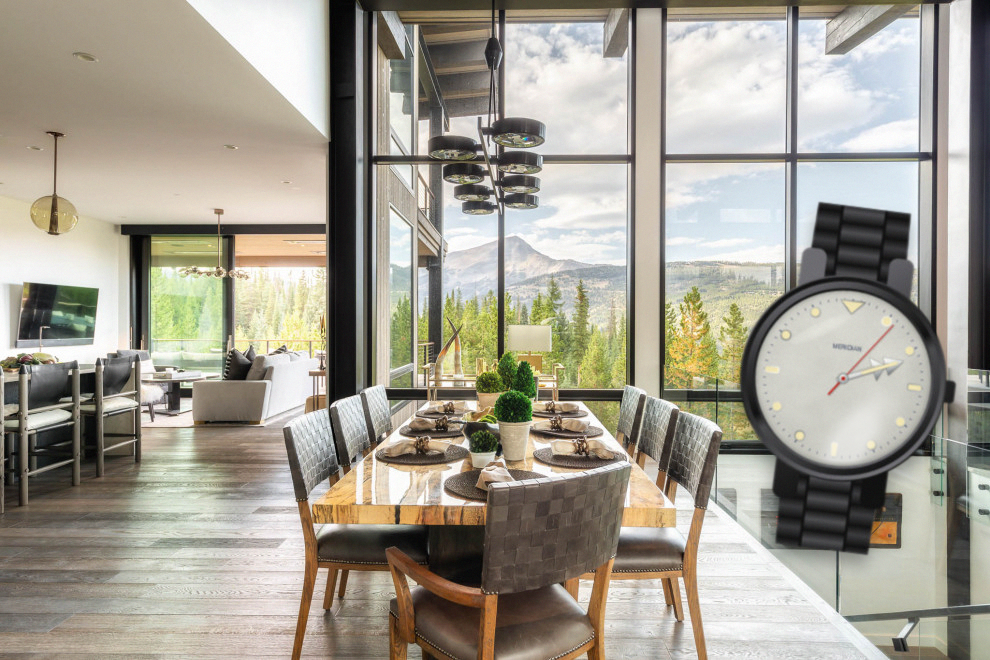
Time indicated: 2:11:06
